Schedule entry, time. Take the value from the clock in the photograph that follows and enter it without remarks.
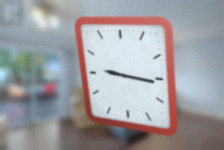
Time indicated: 9:16
